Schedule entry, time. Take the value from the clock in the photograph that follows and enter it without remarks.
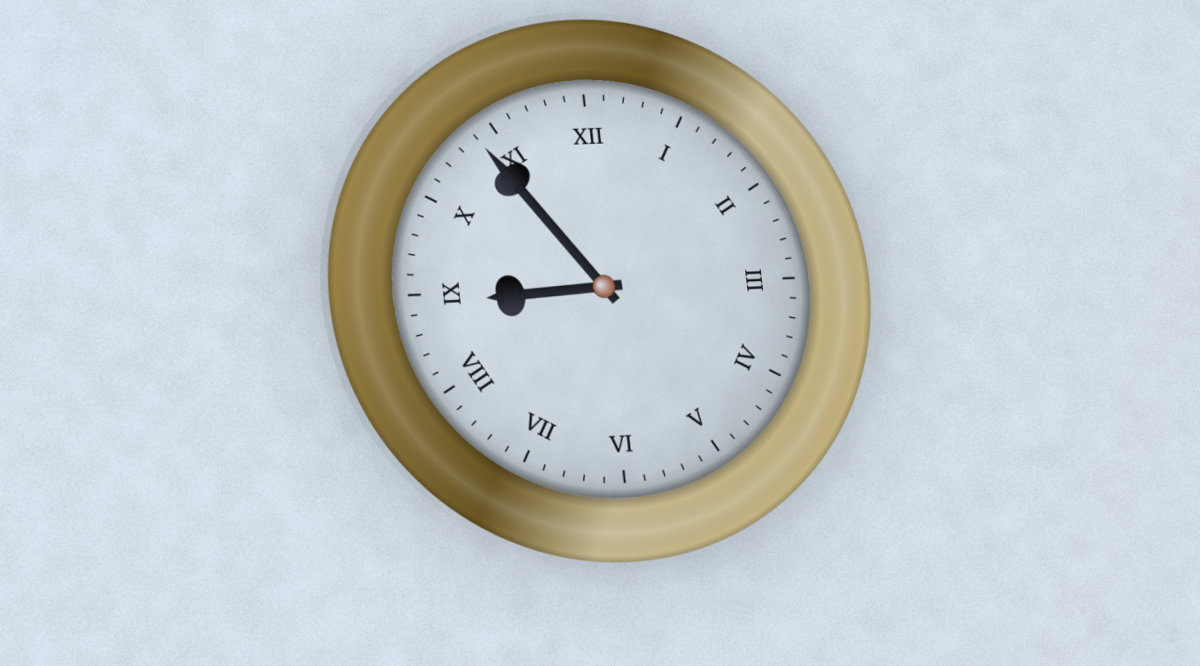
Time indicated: 8:54
